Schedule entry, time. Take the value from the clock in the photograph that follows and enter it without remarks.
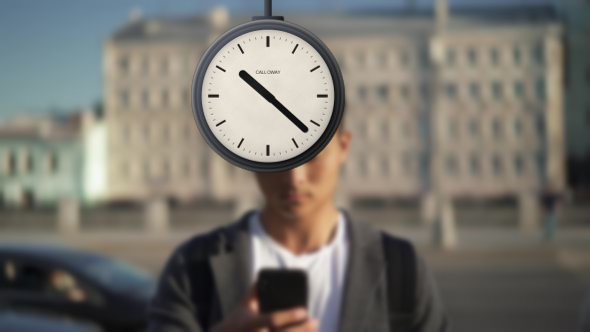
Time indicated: 10:22
